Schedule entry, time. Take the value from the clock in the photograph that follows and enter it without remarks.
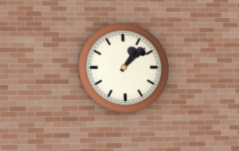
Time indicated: 1:08
